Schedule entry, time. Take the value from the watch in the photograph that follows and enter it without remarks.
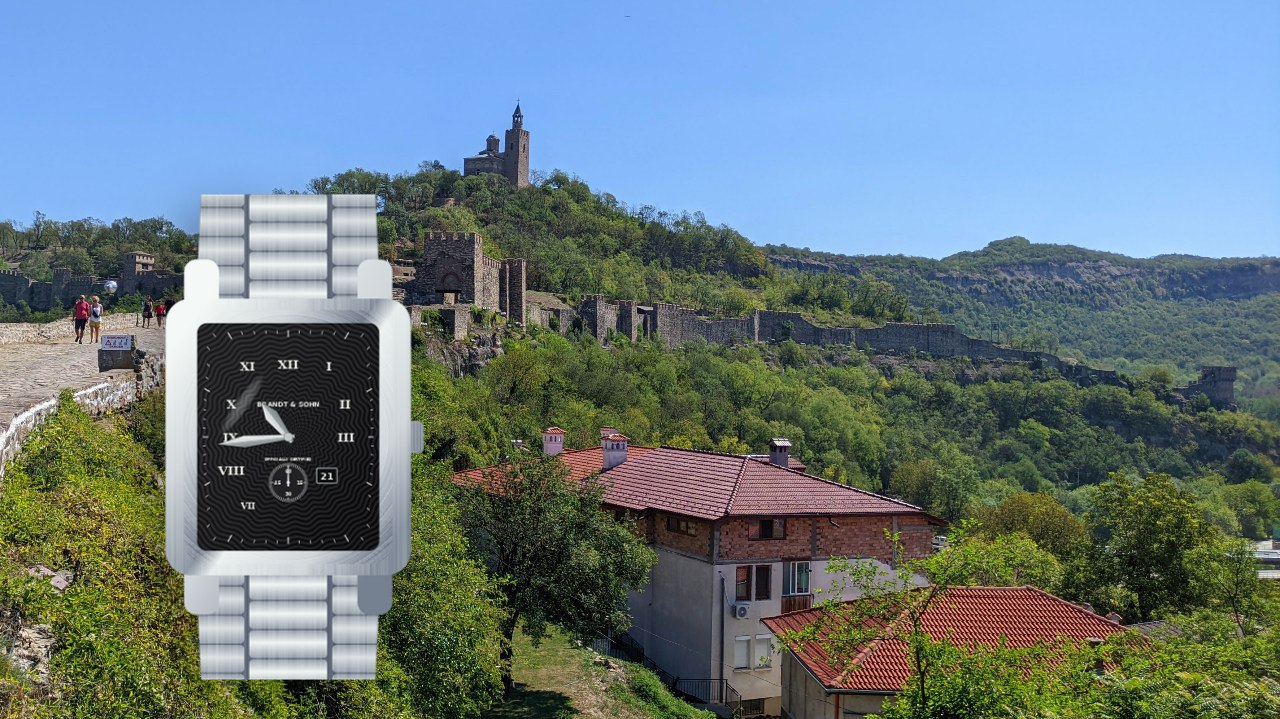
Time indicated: 10:44
